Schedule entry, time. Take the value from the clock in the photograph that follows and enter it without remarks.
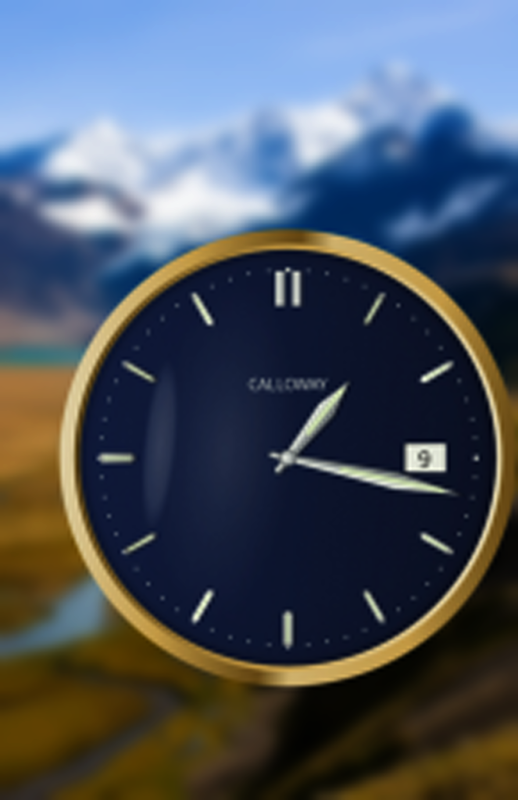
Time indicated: 1:17
